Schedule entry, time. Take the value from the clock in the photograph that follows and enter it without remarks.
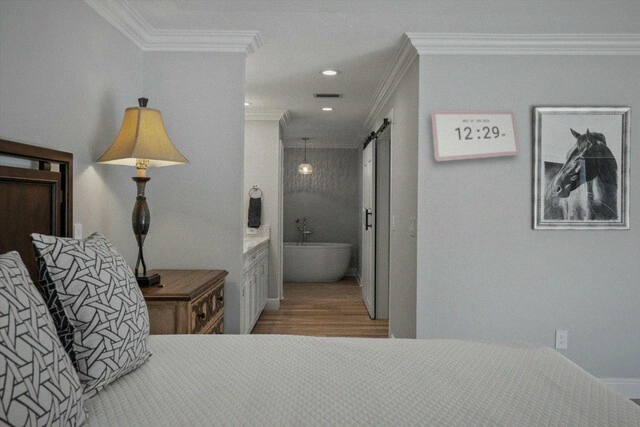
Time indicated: 12:29
